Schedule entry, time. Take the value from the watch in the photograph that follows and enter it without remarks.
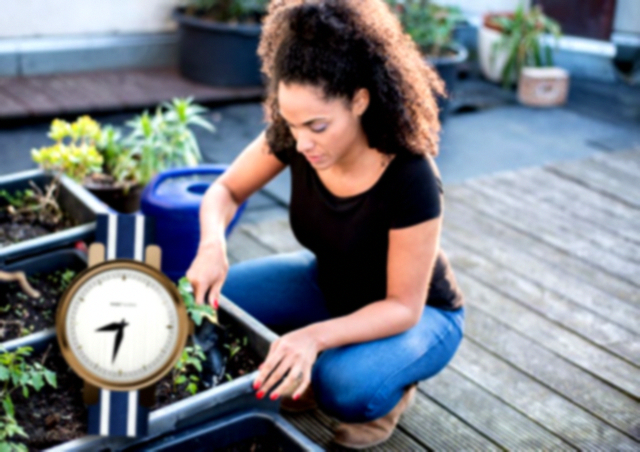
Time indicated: 8:32
